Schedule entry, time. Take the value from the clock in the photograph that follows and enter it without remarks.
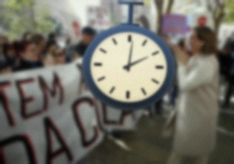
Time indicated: 2:01
